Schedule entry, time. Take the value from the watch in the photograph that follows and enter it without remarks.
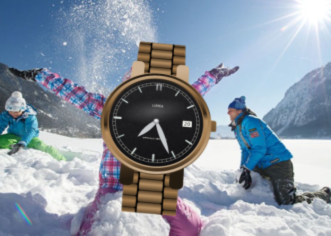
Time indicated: 7:26
